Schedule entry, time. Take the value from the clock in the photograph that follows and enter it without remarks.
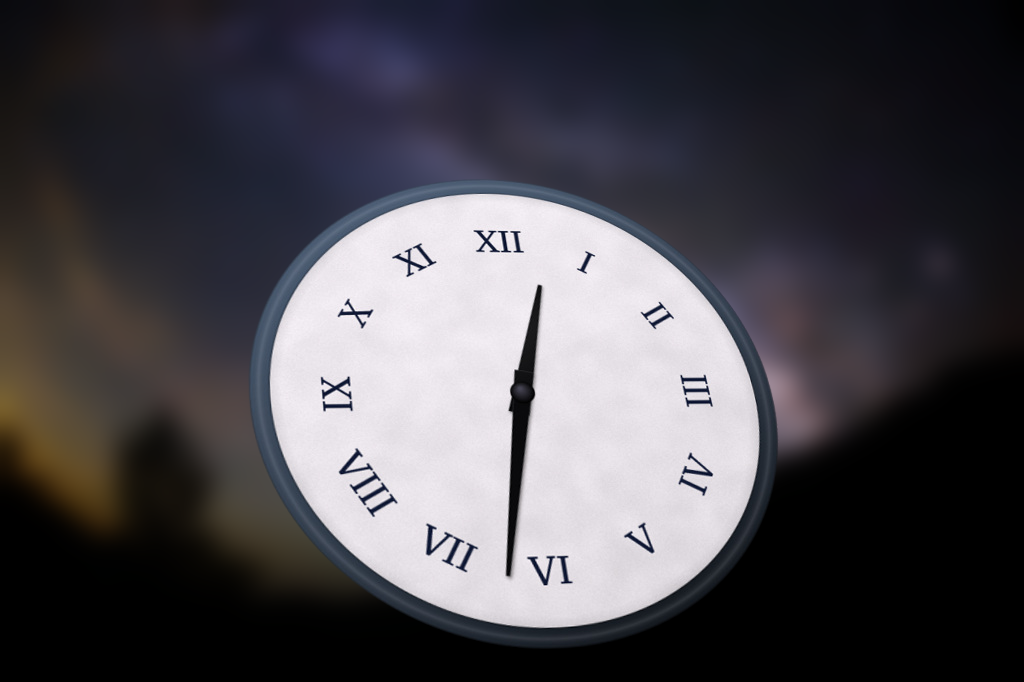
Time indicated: 12:32
